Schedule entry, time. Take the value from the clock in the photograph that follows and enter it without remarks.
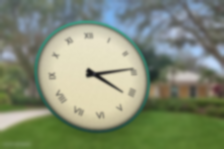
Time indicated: 4:14
